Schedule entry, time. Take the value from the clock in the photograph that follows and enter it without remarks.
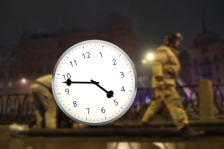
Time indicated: 4:48
